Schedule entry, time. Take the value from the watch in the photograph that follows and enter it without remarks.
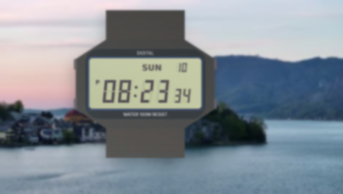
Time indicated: 8:23:34
